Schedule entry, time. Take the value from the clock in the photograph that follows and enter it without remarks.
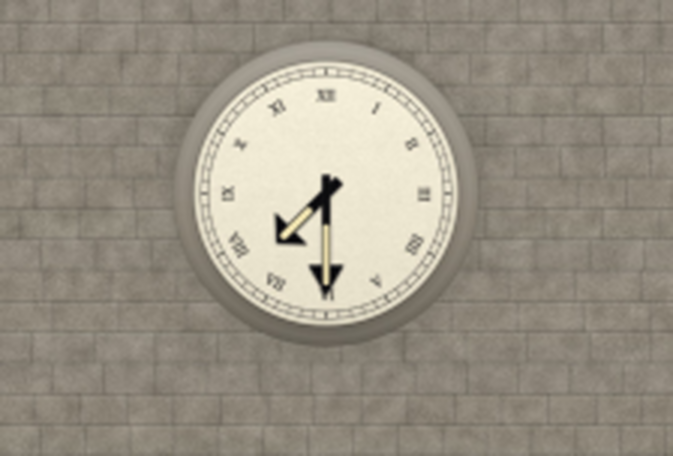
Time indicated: 7:30
